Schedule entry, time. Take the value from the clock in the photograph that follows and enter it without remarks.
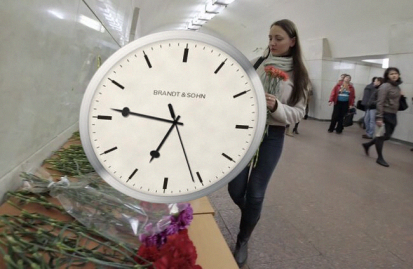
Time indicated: 6:46:26
